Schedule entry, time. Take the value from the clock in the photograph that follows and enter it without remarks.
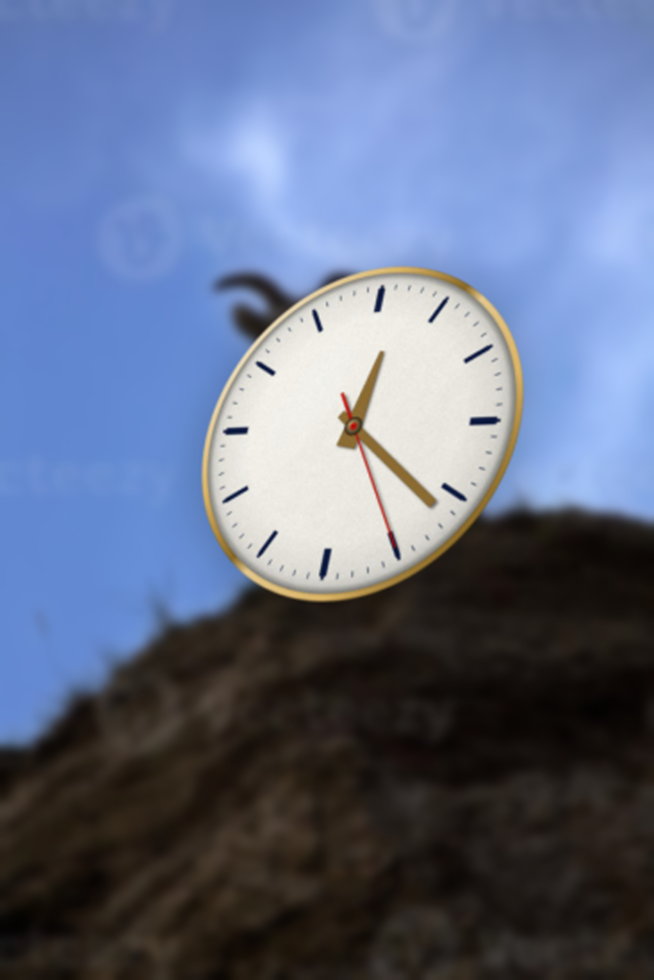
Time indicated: 12:21:25
